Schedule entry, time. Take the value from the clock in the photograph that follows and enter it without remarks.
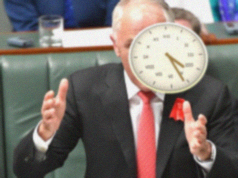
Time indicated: 4:26
